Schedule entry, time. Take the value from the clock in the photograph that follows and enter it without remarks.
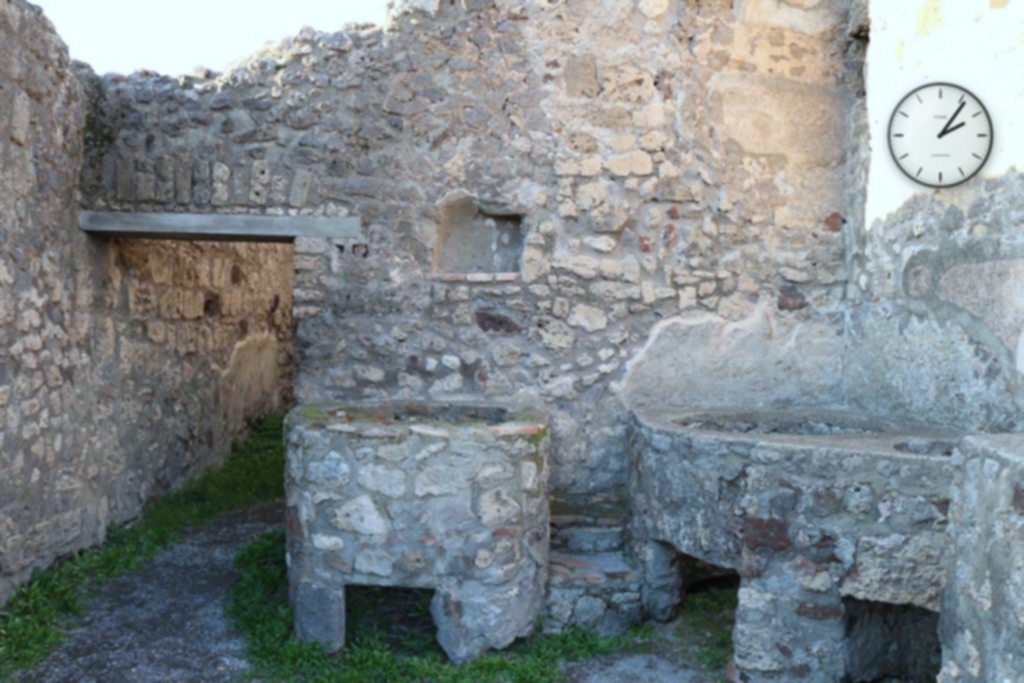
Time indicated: 2:06
